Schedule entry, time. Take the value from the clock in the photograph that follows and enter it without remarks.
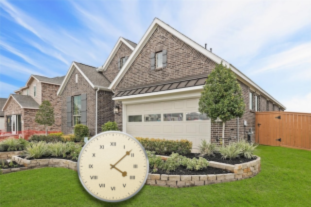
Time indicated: 4:08
